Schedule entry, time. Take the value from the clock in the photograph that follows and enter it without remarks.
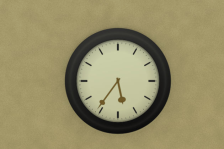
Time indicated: 5:36
